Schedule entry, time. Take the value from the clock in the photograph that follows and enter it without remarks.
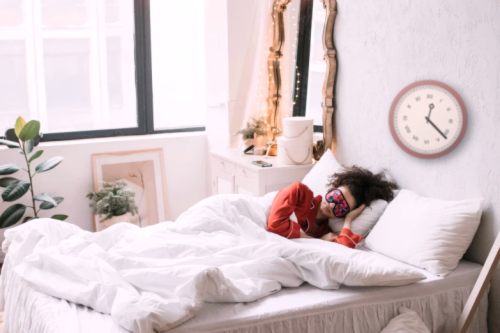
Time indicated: 12:22
